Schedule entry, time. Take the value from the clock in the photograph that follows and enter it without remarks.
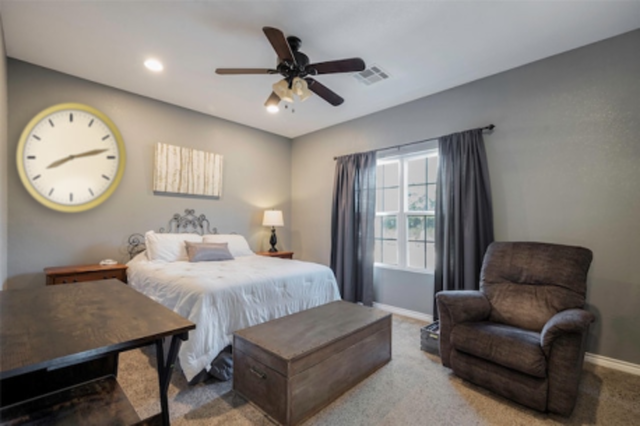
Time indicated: 8:13
